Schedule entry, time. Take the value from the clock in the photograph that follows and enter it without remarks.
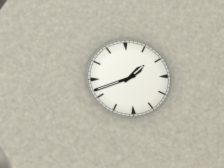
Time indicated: 1:42
